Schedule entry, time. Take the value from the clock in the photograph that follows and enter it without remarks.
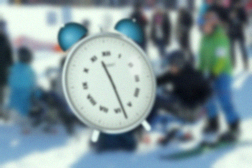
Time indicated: 11:28
